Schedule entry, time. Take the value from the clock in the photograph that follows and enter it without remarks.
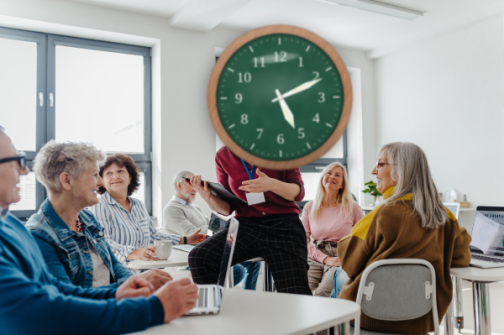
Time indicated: 5:11
